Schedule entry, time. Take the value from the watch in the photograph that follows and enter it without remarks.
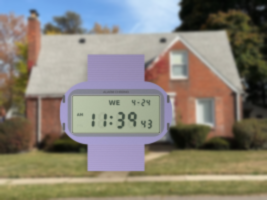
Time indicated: 11:39
